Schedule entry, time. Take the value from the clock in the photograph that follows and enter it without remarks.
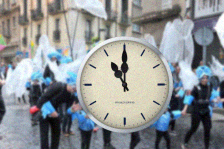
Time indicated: 11:00
